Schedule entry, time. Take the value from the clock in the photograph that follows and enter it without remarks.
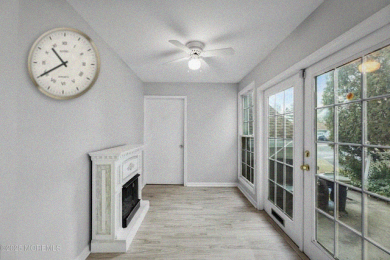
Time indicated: 10:40
